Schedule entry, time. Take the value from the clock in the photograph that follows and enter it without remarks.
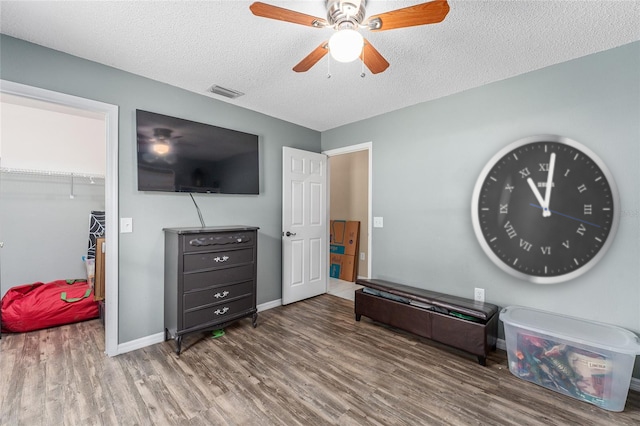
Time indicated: 11:01:18
